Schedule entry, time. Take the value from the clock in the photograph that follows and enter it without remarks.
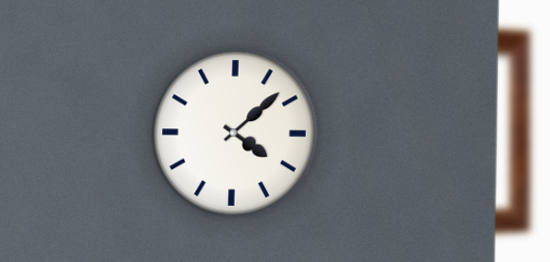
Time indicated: 4:08
